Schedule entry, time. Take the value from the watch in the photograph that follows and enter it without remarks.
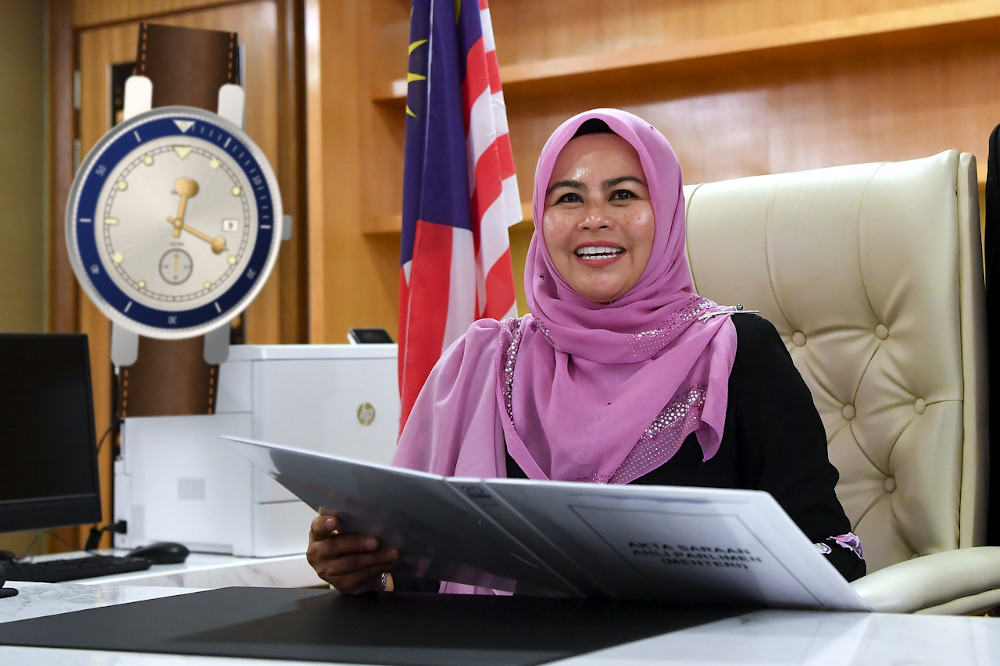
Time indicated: 12:19
